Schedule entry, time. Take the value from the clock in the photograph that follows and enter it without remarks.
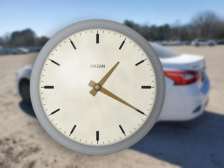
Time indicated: 1:20
